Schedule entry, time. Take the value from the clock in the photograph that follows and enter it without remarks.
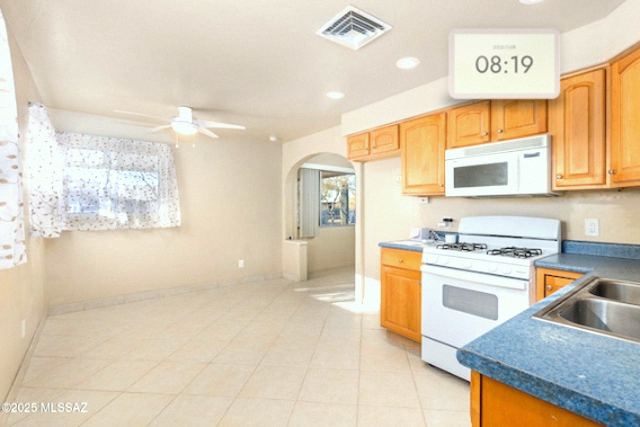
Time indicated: 8:19
